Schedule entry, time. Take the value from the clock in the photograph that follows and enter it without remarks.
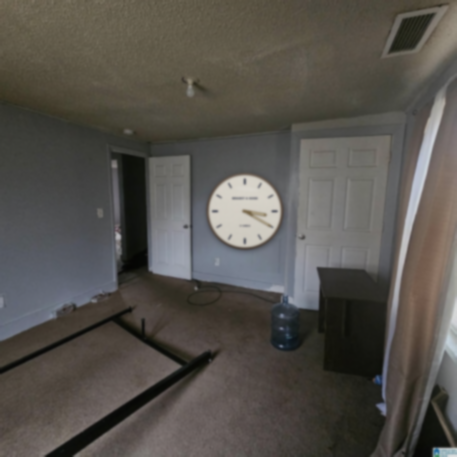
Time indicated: 3:20
